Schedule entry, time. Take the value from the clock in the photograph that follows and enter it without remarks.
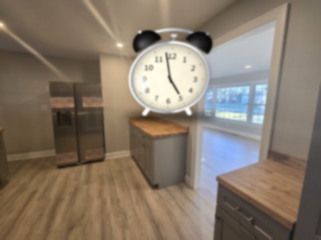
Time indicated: 4:58
